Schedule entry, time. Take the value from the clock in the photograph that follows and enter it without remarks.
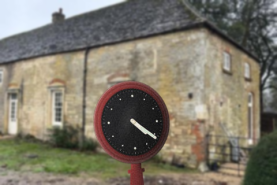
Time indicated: 4:21
